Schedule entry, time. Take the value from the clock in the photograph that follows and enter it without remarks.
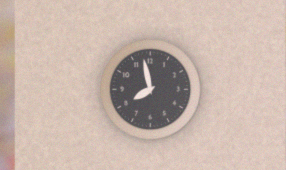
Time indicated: 7:58
